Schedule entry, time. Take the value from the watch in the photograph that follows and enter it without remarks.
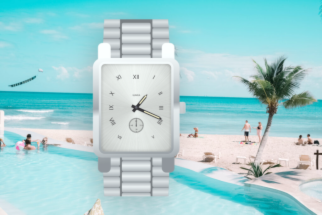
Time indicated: 1:19
